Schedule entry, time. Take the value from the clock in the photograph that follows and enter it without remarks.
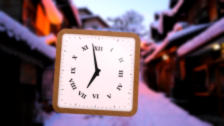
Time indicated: 6:58
